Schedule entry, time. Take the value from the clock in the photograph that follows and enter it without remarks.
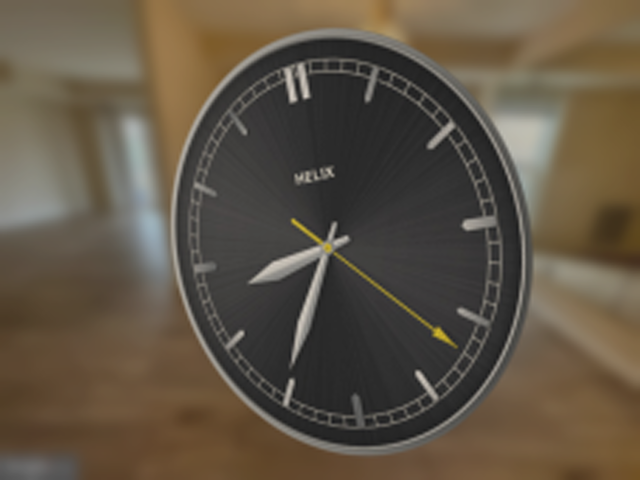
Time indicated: 8:35:22
